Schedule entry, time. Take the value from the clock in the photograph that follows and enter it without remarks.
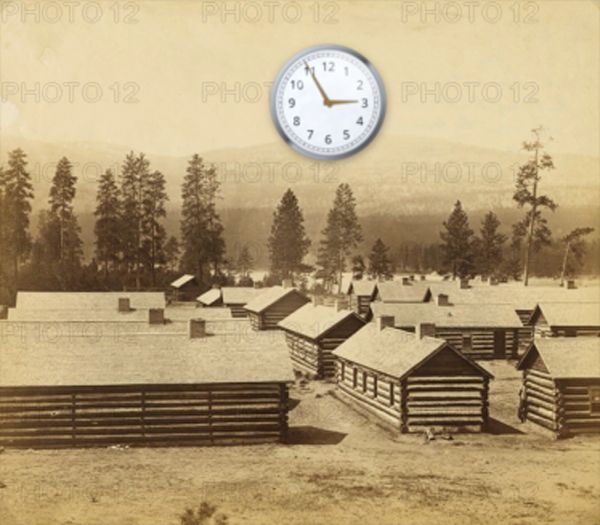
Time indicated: 2:55
